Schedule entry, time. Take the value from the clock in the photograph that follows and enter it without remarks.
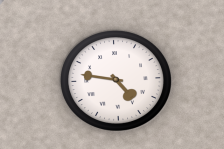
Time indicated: 4:47
